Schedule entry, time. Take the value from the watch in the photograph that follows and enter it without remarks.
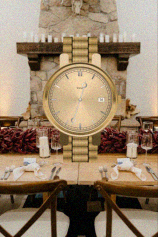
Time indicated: 12:33
